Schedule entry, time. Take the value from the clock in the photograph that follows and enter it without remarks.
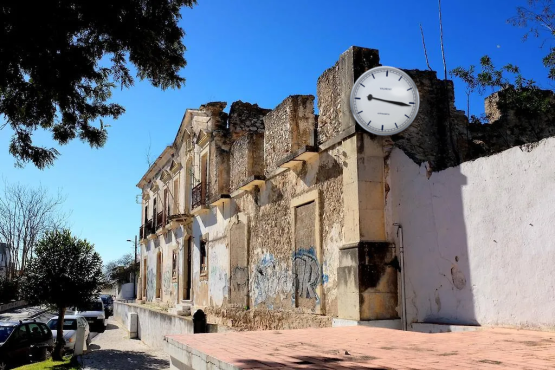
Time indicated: 9:16
